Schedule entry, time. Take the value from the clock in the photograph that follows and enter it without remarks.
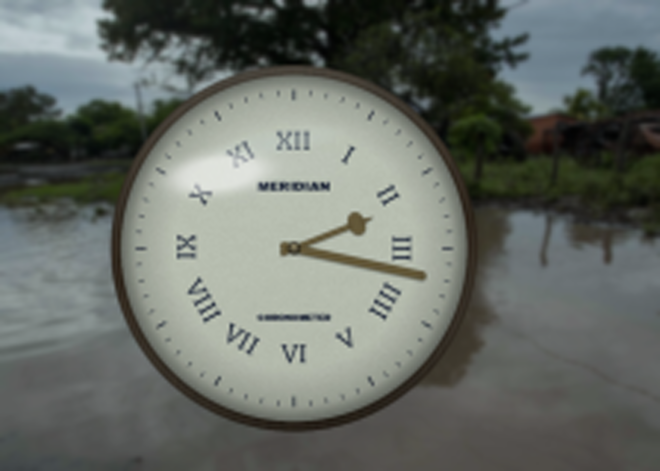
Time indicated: 2:17
